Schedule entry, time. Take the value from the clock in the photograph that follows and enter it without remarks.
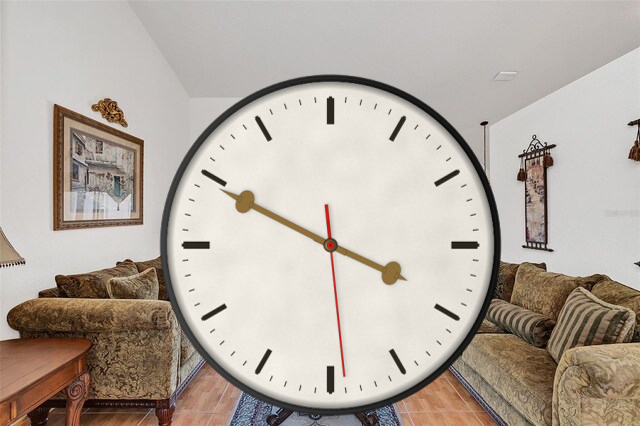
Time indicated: 3:49:29
